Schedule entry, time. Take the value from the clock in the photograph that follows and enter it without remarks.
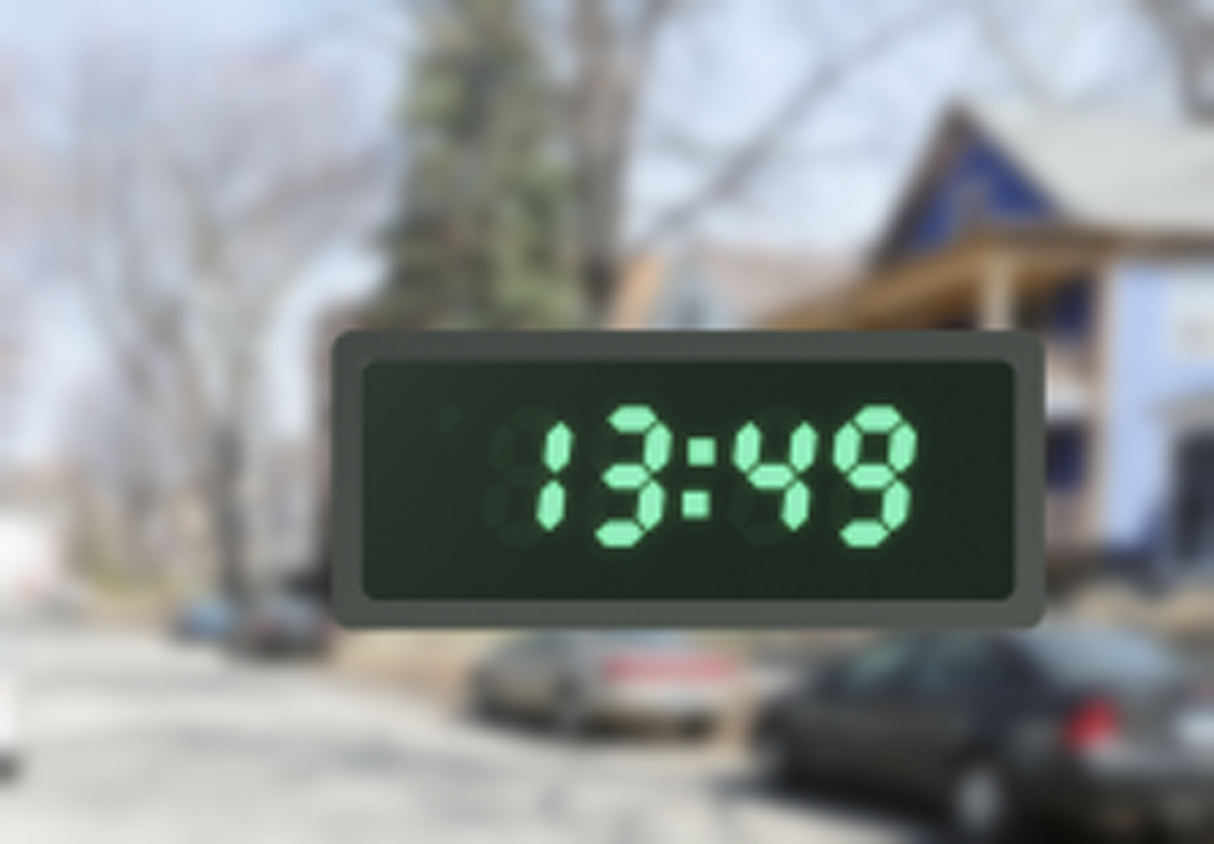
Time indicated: 13:49
